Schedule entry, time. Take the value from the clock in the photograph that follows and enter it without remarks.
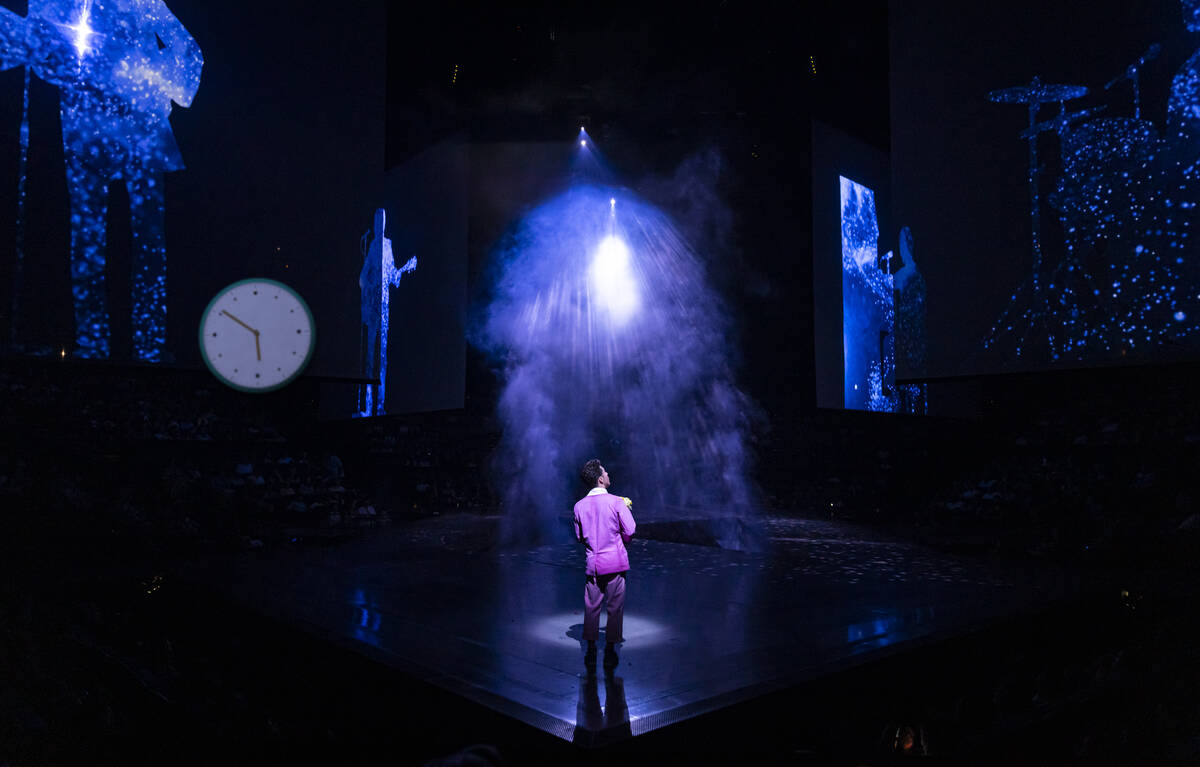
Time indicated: 5:51
